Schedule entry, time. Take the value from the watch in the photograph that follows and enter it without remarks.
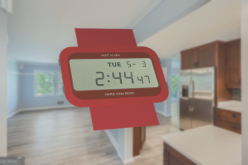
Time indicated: 2:44:47
